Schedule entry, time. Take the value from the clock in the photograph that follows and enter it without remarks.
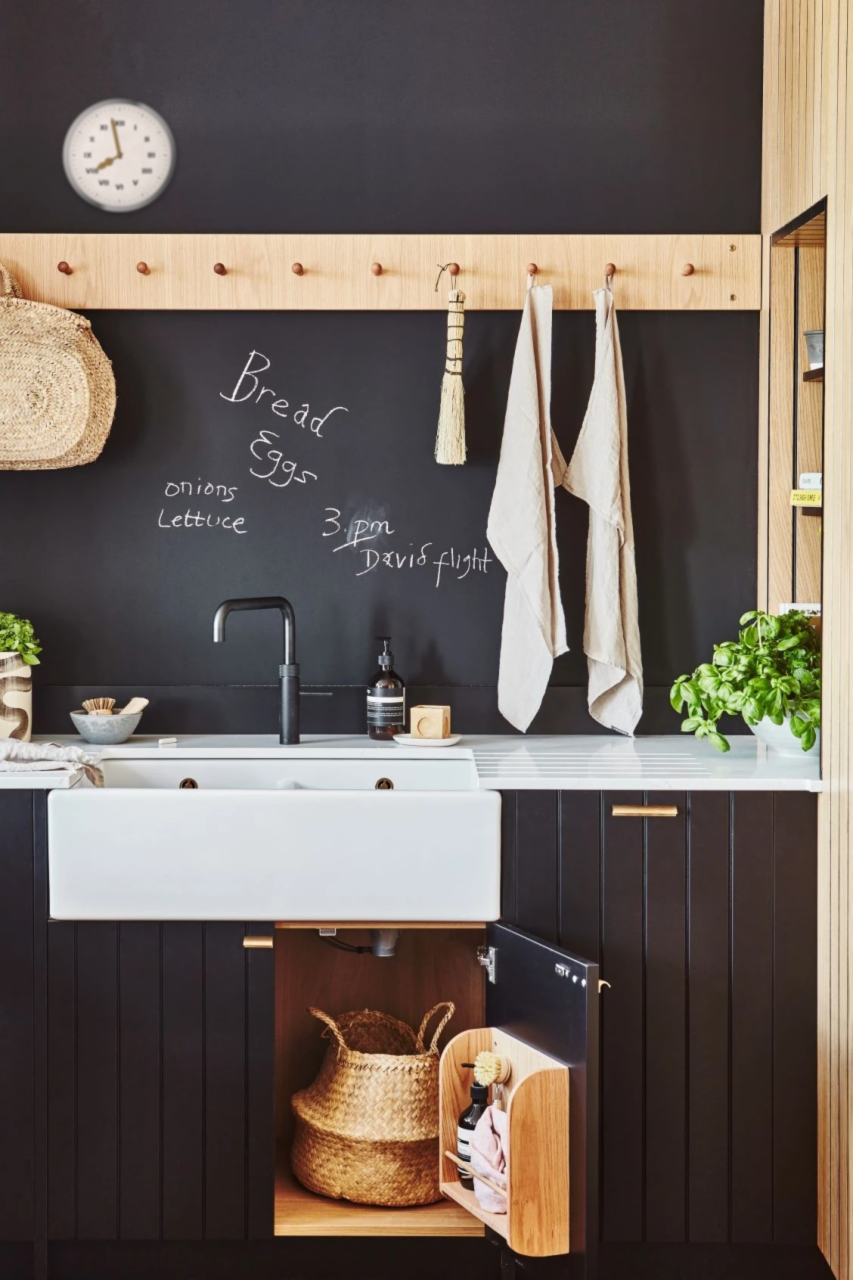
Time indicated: 7:58
